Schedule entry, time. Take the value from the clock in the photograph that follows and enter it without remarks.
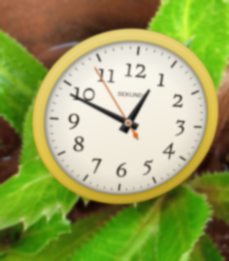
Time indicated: 12:48:54
